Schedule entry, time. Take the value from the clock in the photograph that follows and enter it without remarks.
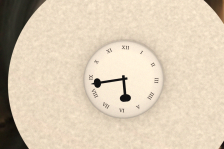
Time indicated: 5:43
